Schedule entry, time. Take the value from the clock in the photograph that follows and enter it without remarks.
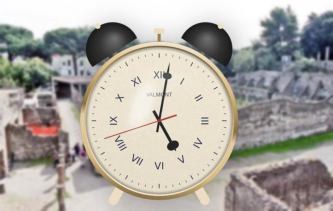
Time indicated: 5:01:42
